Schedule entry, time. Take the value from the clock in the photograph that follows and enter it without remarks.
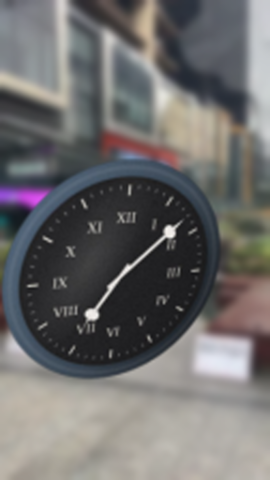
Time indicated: 7:08
